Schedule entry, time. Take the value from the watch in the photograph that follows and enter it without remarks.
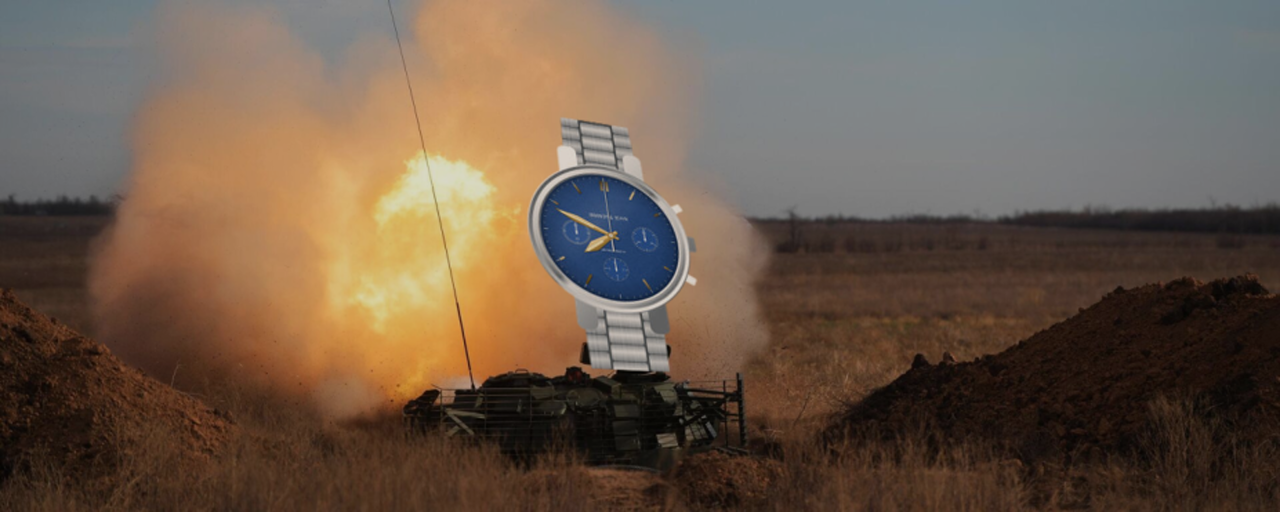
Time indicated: 7:49
